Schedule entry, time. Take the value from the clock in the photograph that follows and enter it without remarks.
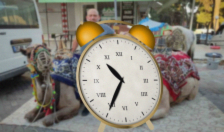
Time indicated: 10:35
